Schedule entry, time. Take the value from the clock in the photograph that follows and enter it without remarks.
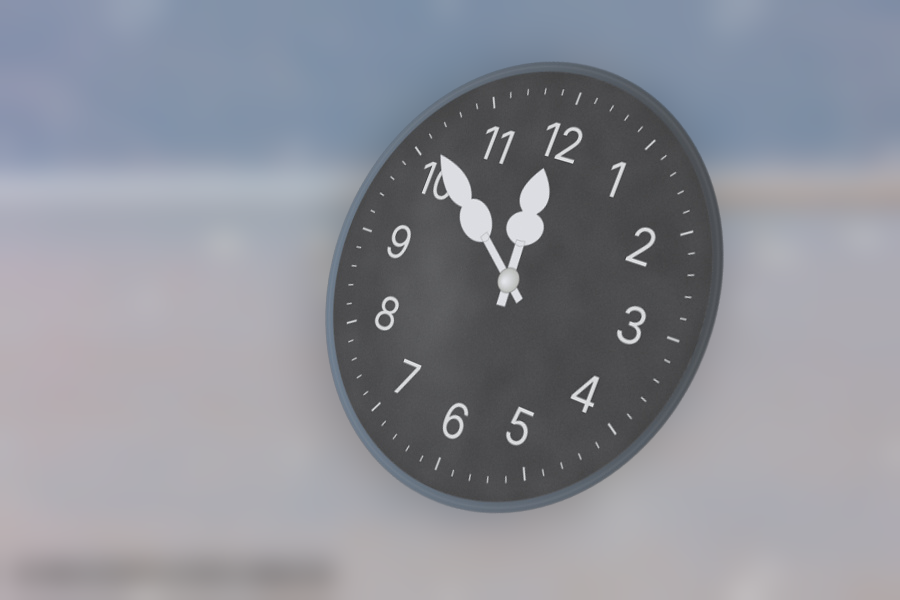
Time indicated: 11:51
